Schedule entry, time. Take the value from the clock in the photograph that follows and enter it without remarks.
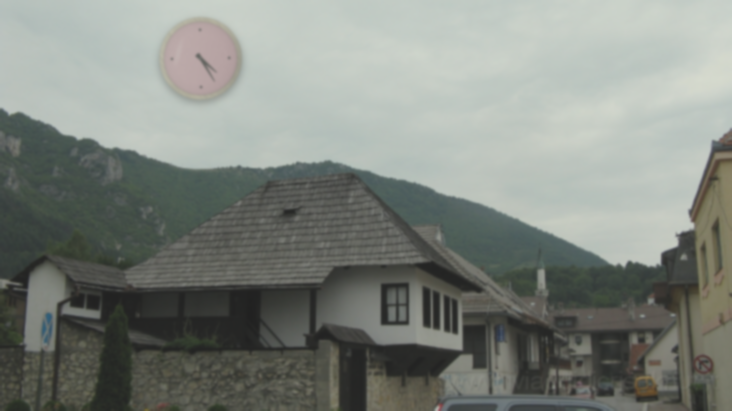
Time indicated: 4:25
